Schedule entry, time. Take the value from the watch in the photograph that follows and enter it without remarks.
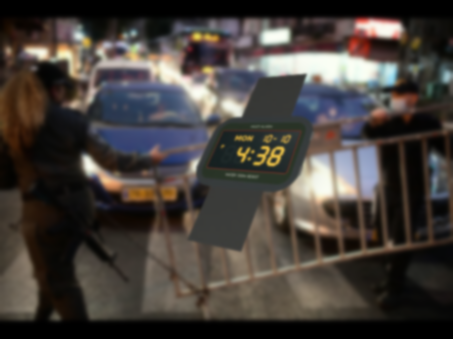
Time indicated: 4:38
